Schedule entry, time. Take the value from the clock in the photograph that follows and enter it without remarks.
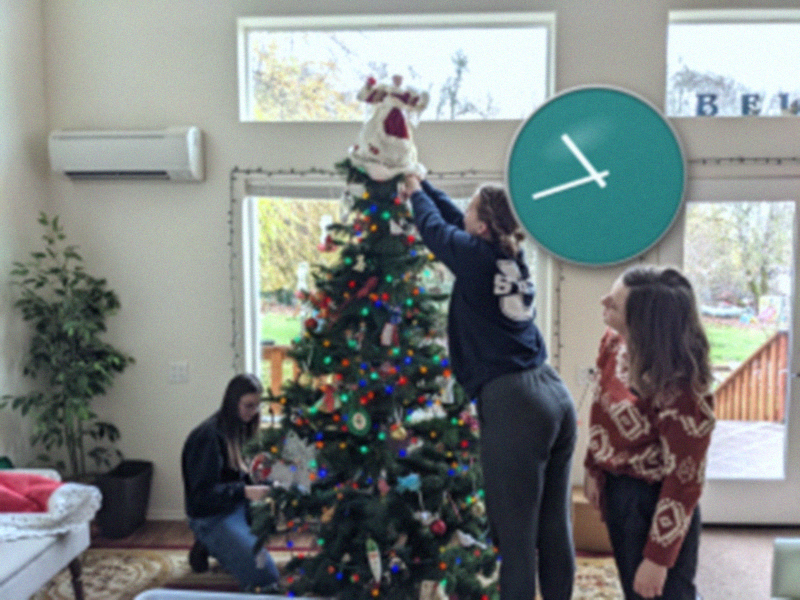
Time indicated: 10:42
